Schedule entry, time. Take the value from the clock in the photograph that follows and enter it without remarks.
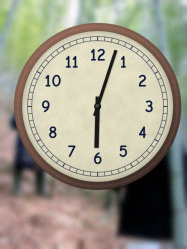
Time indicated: 6:03
